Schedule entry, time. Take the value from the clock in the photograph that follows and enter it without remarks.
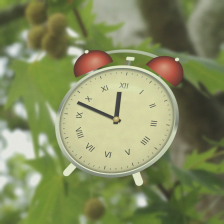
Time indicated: 11:48
